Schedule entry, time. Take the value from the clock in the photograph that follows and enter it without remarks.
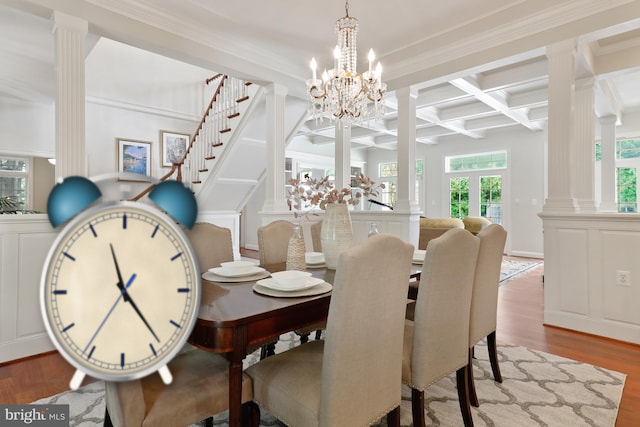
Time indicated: 11:23:36
